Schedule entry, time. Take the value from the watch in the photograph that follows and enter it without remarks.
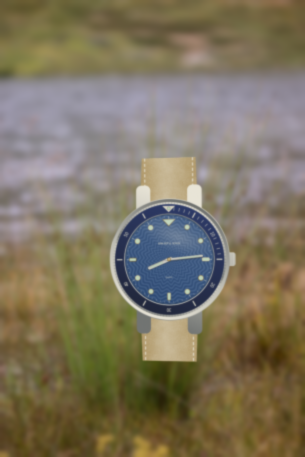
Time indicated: 8:14
